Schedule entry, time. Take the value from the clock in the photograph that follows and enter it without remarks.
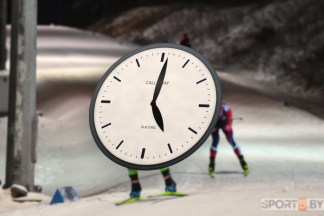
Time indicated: 5:01
